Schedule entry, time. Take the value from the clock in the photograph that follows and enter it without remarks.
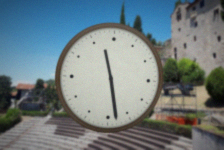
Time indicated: 11:28
